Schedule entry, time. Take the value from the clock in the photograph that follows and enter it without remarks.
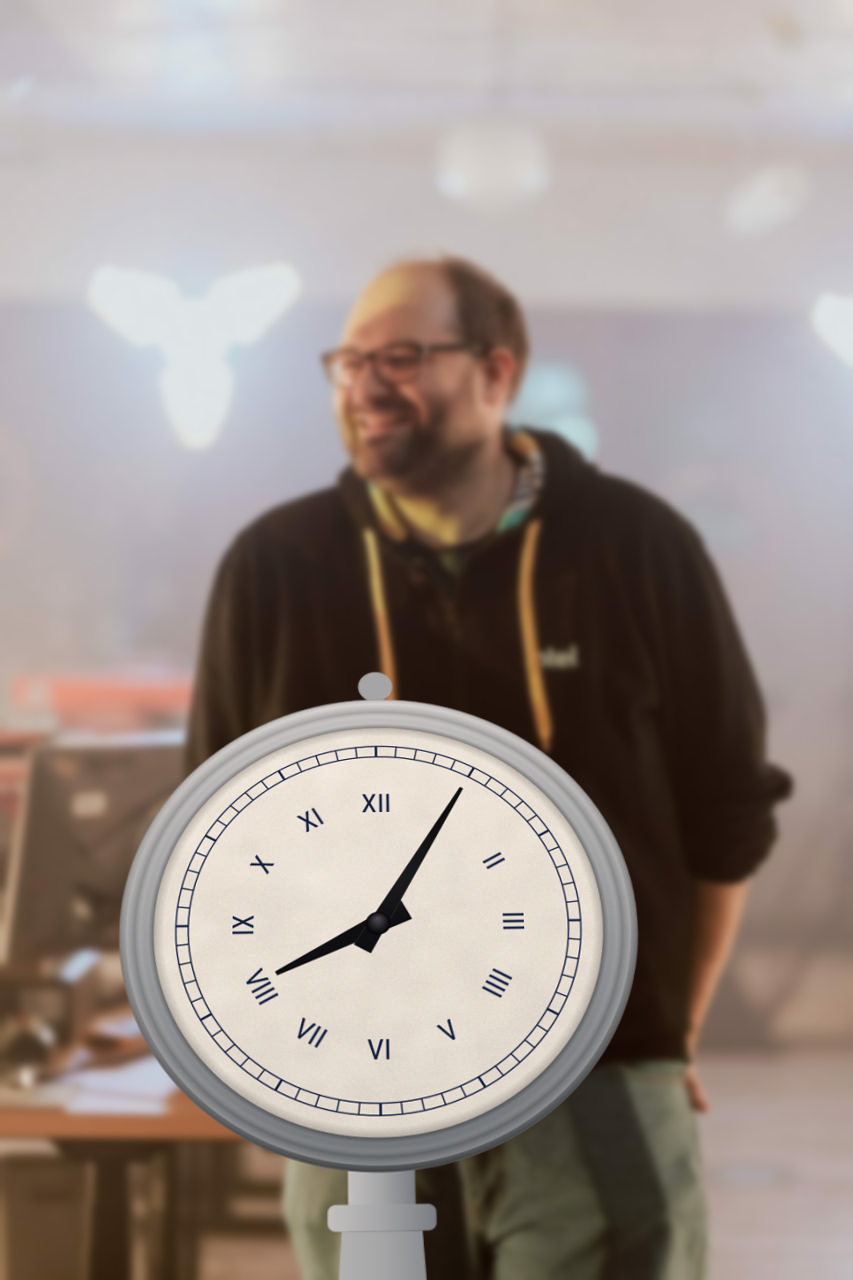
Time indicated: 8:05
